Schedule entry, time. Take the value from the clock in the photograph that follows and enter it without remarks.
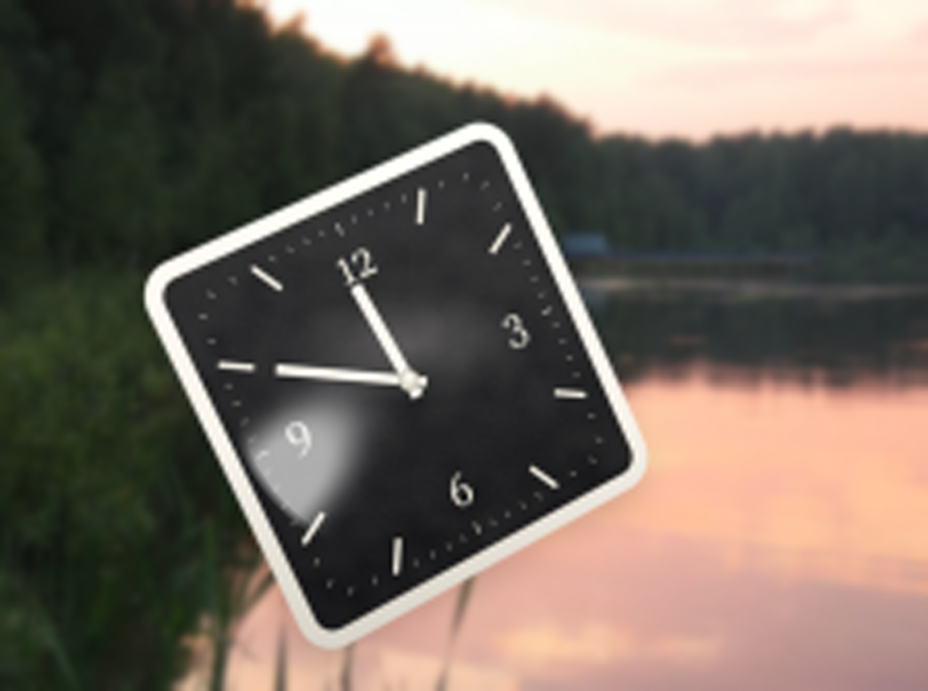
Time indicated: 11:50
